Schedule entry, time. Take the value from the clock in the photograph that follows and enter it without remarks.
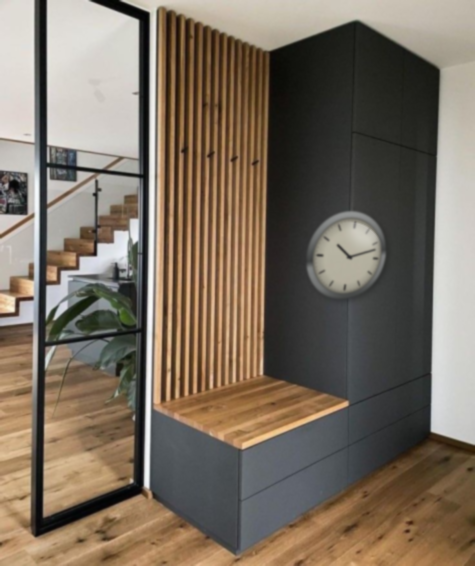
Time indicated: 10:12
